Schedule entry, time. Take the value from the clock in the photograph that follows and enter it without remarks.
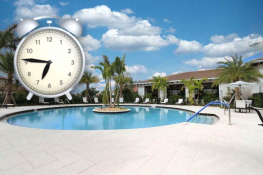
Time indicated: 6:46
